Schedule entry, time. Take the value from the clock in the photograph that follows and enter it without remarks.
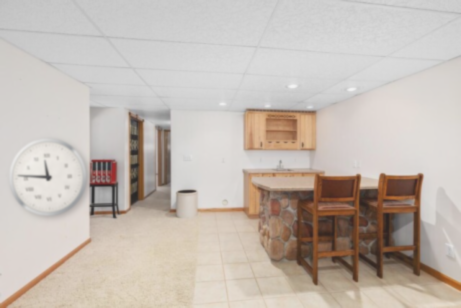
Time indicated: 11:46
